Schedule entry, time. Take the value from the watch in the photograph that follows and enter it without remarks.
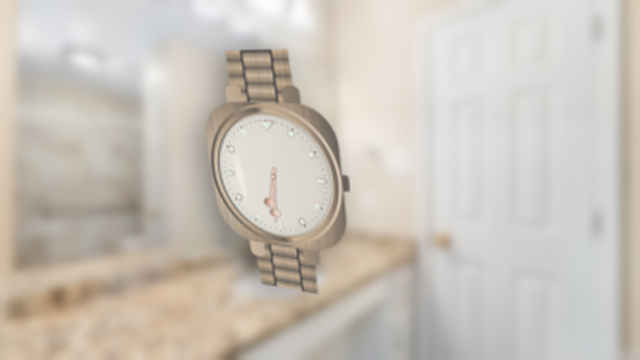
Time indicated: 6:31
